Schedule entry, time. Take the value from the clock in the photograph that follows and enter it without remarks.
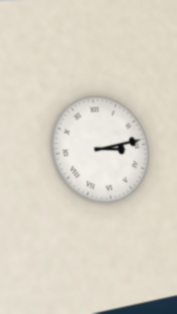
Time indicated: 3:14
